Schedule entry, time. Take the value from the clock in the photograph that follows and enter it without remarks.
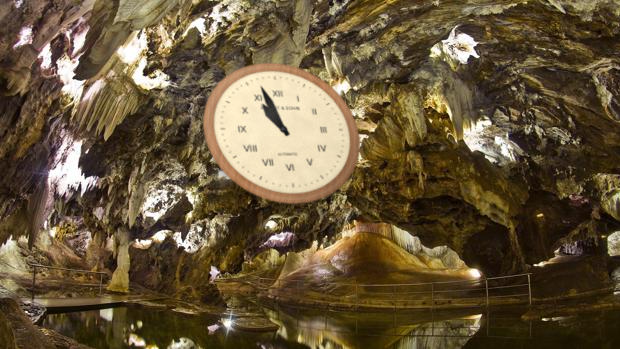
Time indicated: 10:57
